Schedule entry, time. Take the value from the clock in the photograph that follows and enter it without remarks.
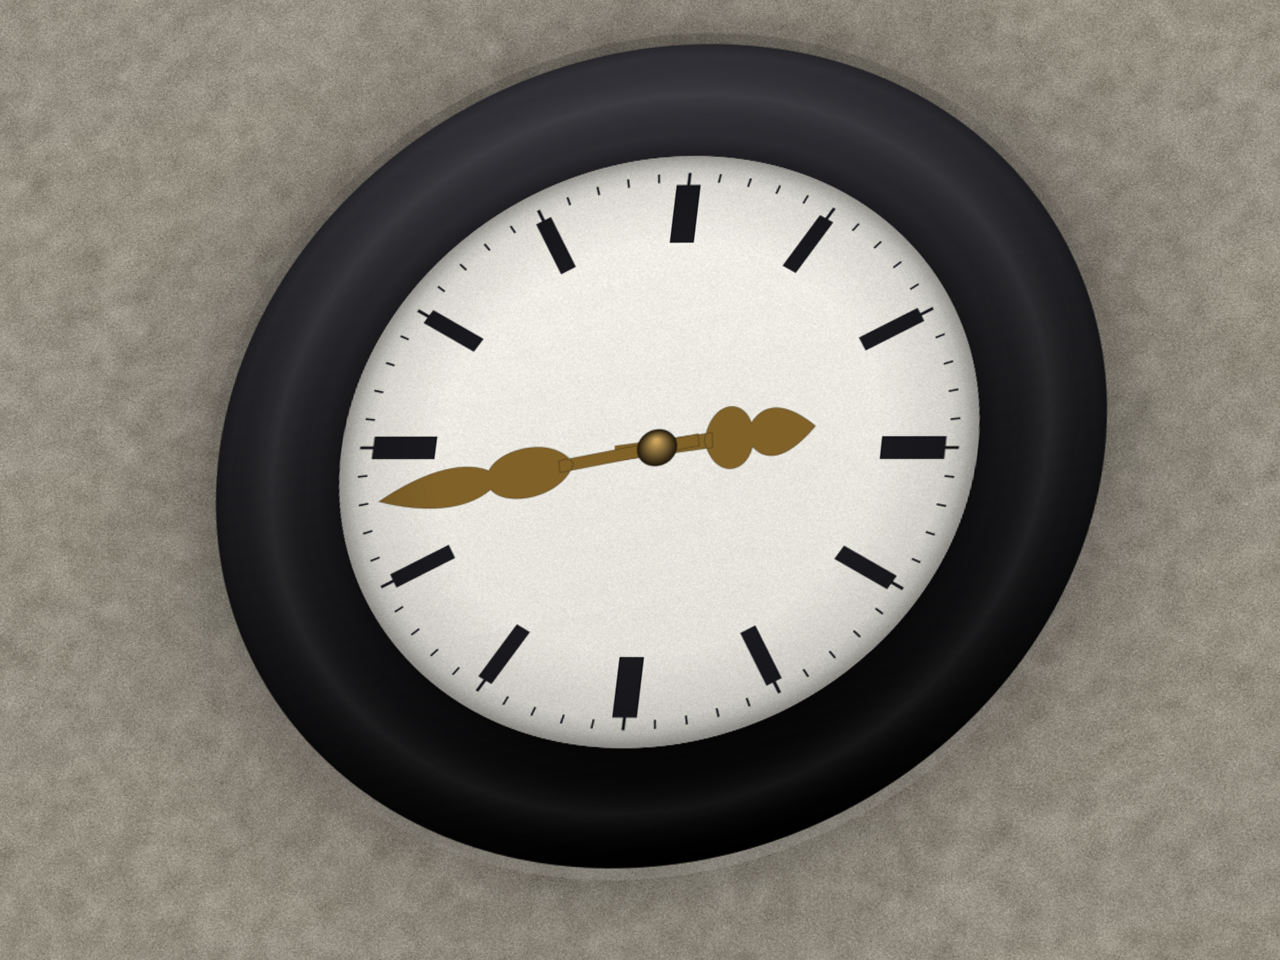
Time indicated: 2:43
